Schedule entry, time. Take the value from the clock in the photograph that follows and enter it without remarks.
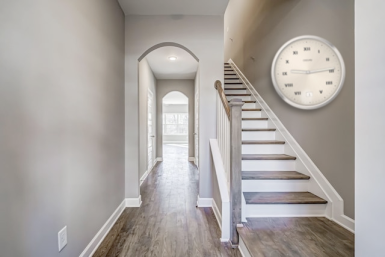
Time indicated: 9:14
